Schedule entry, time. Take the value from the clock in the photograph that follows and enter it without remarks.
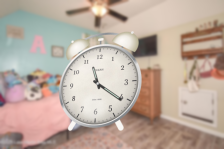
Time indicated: 11:21
